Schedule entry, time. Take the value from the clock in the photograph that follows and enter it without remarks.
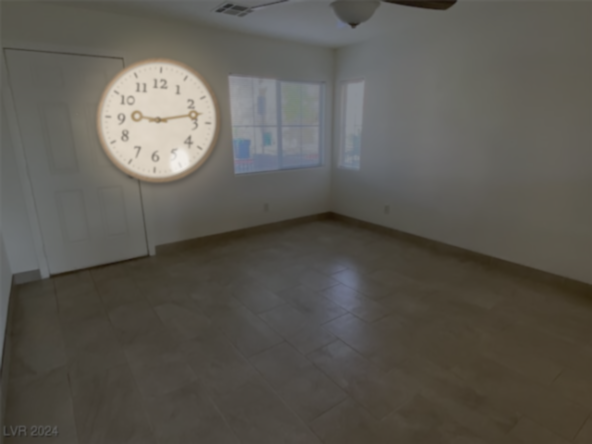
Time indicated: 9:13
